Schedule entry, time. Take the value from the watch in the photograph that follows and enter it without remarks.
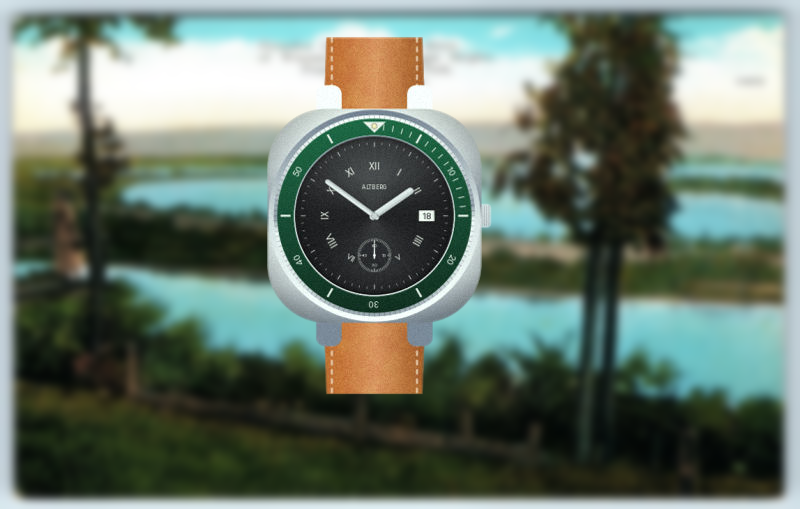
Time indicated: 1:51
